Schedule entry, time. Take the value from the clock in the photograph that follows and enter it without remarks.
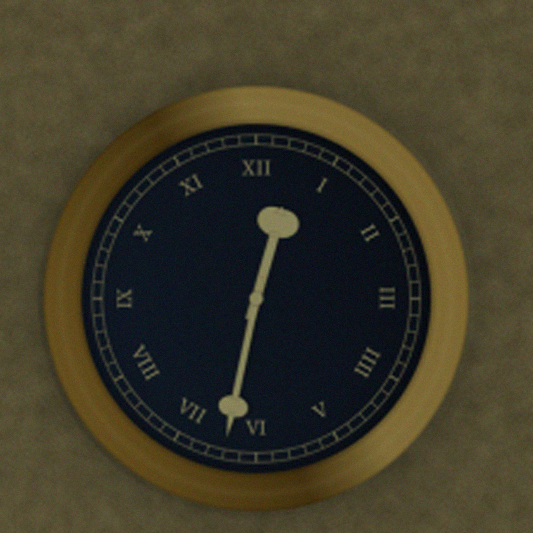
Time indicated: 12:32
